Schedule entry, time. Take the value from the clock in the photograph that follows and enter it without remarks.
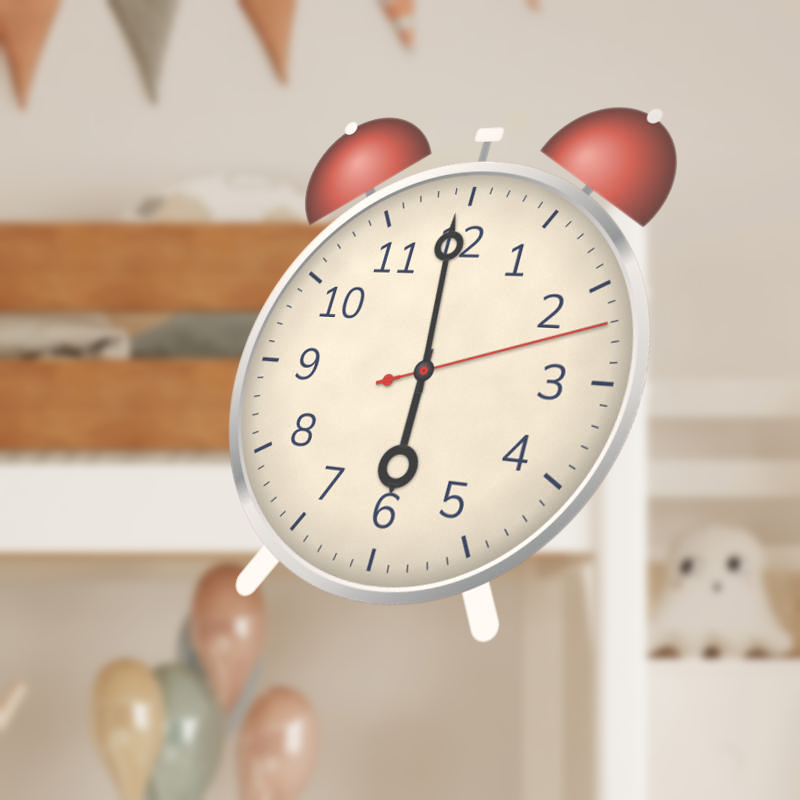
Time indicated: 5:59:12
